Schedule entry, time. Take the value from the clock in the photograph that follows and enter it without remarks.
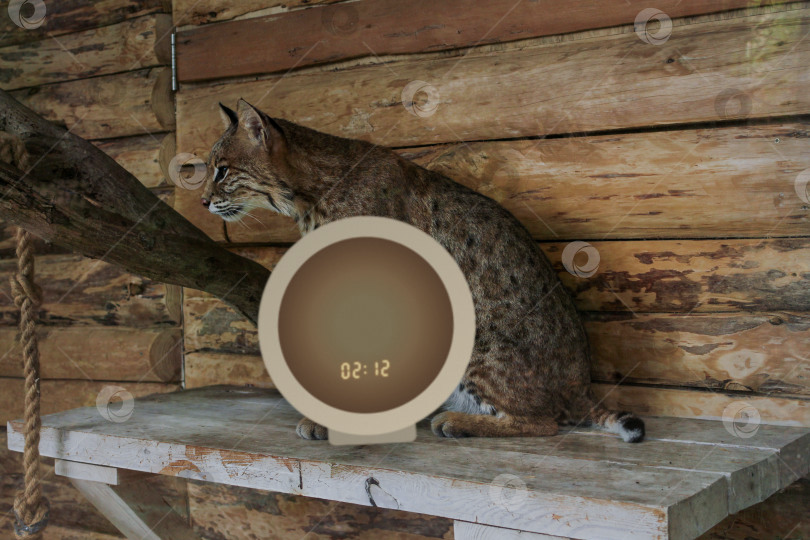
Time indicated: 2:12
